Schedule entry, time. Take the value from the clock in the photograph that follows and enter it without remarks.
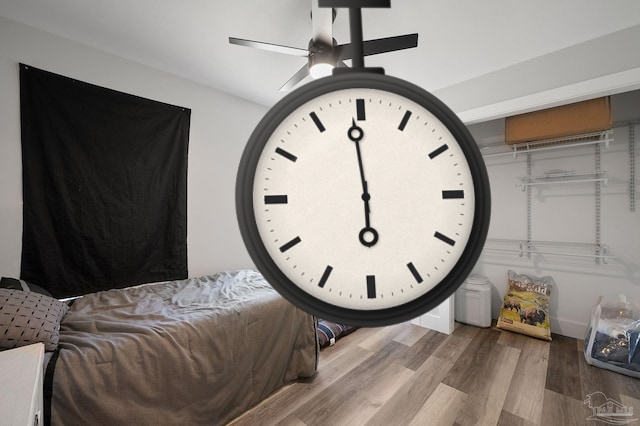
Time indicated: 5:59
